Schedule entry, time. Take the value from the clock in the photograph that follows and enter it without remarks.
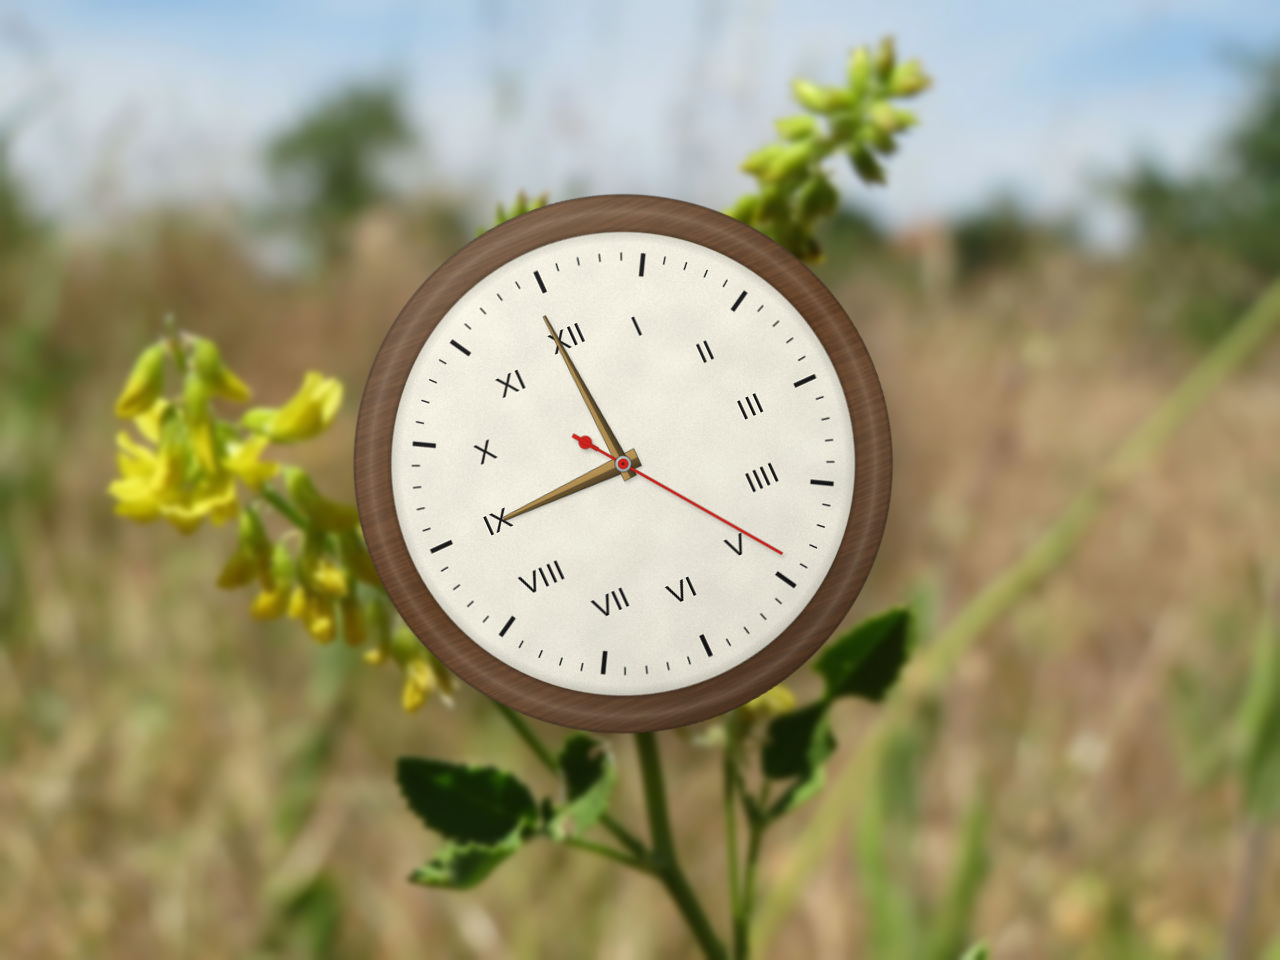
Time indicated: 8:59:24
